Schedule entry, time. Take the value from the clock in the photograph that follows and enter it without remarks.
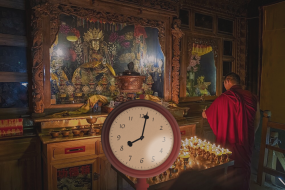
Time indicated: 8:02
